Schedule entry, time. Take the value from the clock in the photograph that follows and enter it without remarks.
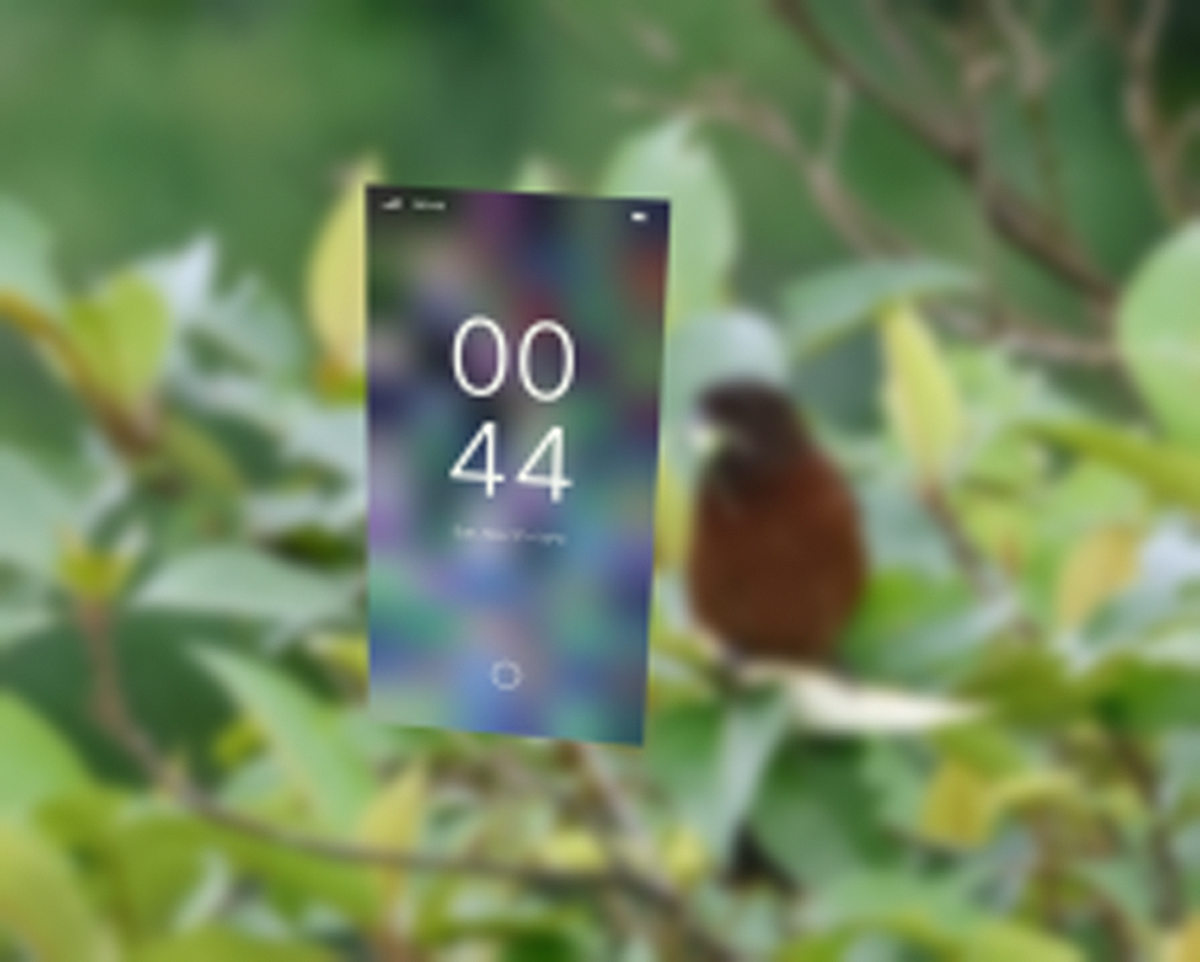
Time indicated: 0:44
